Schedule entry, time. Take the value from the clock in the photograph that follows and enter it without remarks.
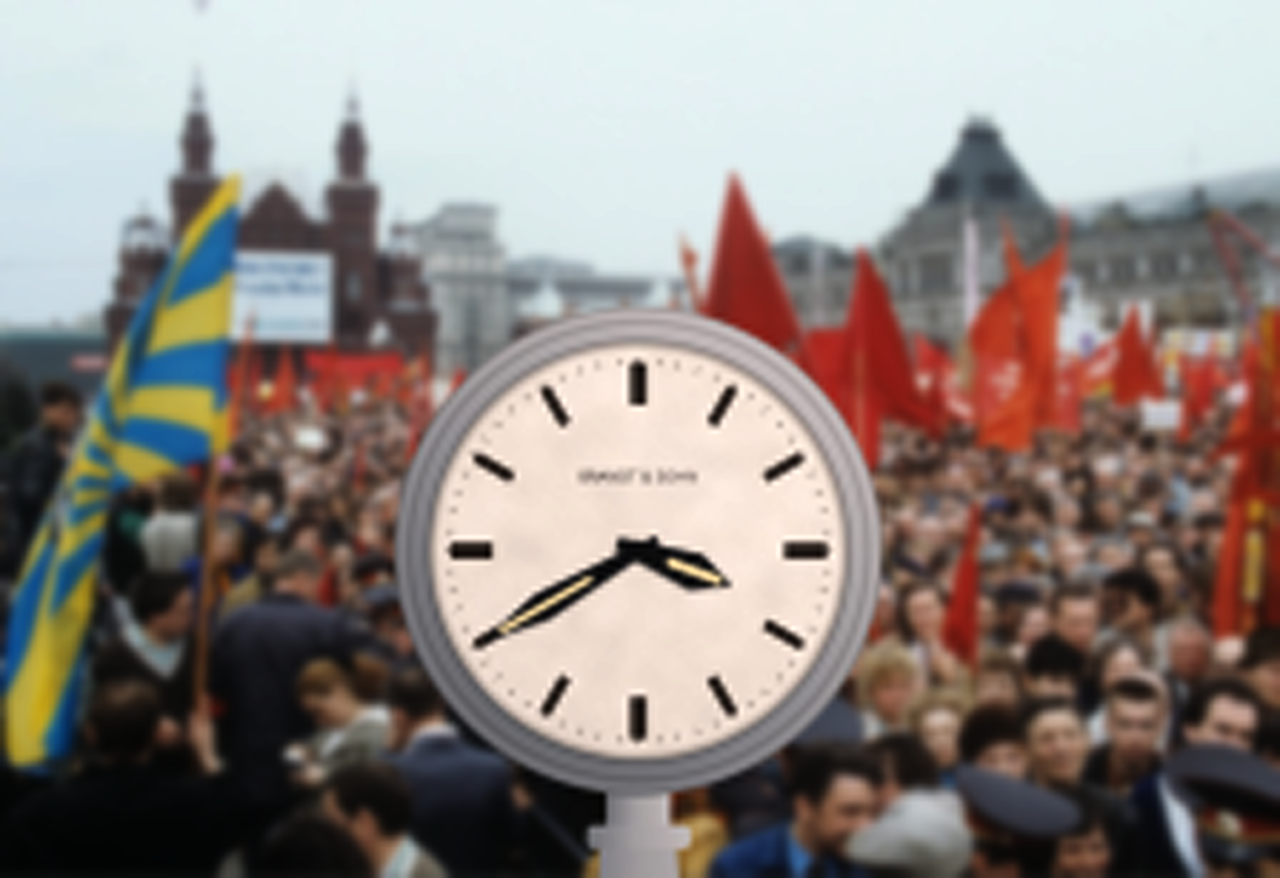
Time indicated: 3:40
